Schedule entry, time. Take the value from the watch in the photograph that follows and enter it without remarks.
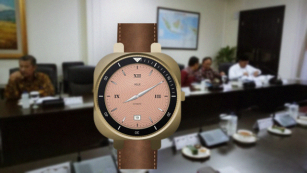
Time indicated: 8:10
